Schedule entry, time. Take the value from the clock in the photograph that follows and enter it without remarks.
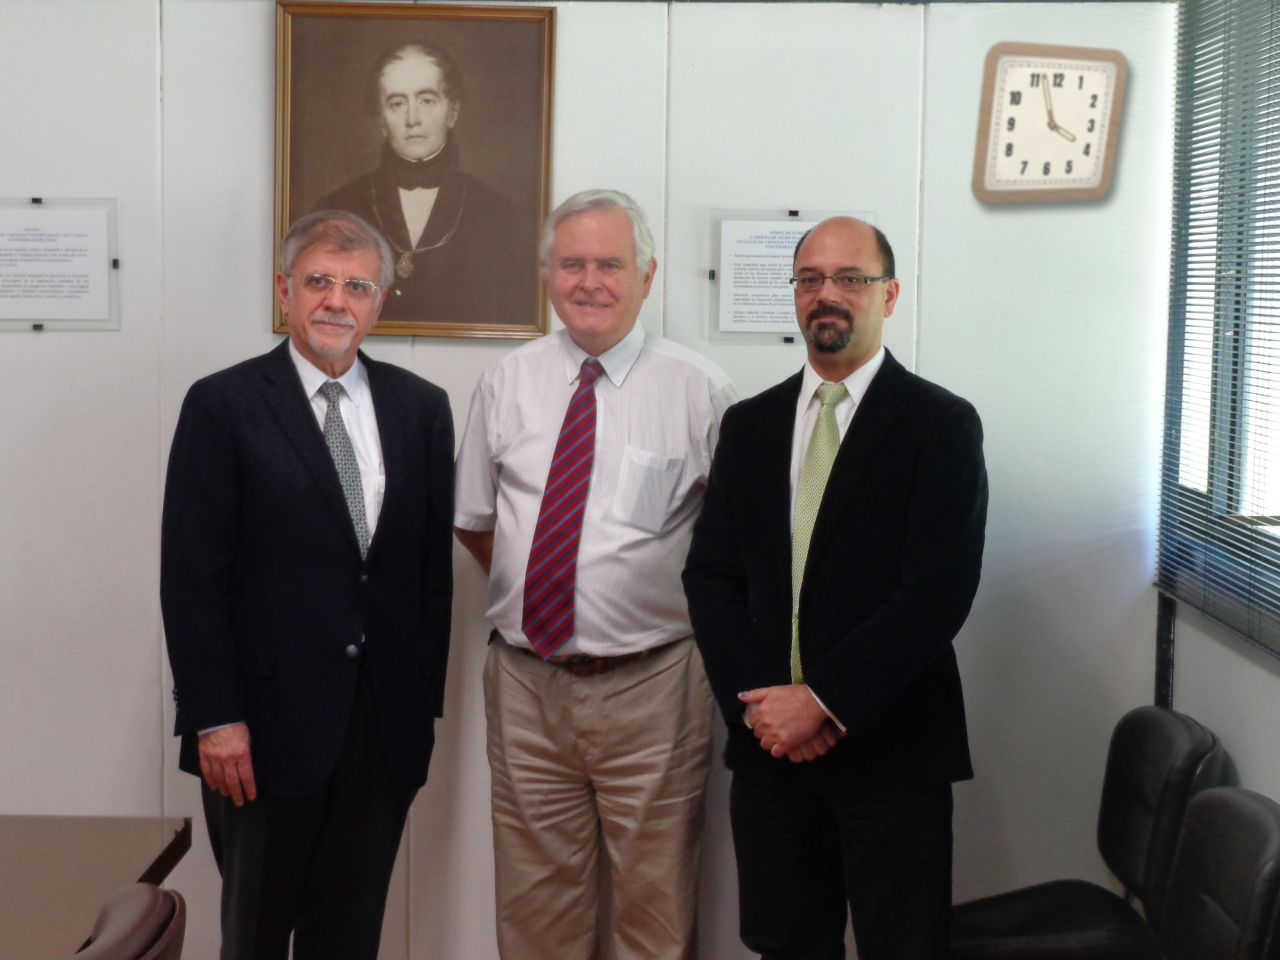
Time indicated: 3:57
